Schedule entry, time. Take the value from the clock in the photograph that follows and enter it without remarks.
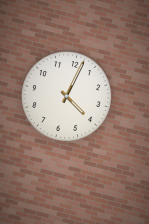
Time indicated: 4:02
